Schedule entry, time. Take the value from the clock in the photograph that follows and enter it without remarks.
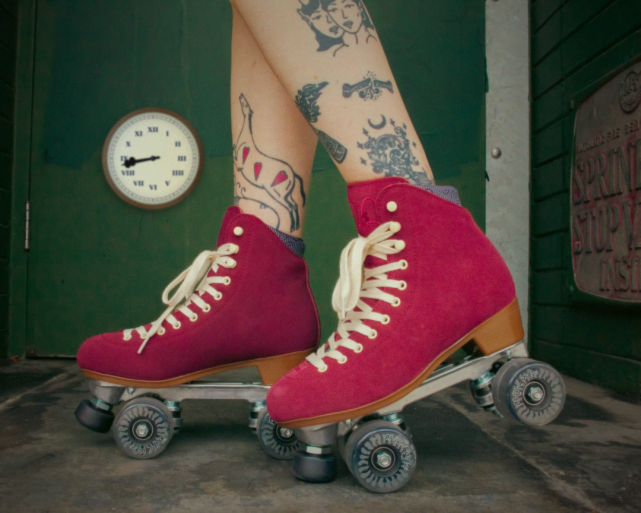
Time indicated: 8:43
